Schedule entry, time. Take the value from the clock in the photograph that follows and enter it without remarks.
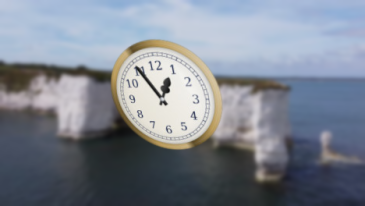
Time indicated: 12:55
